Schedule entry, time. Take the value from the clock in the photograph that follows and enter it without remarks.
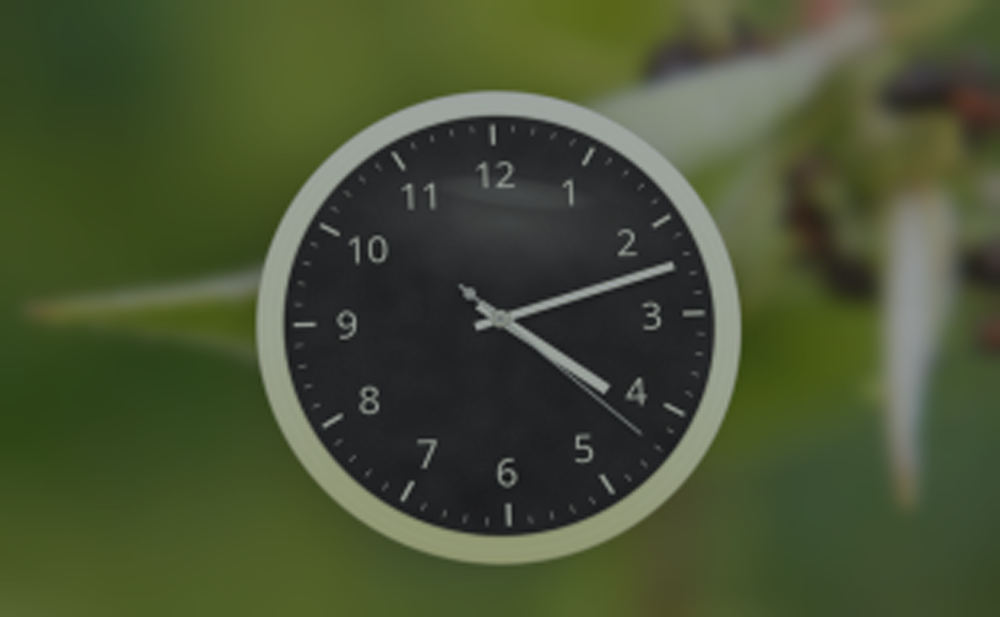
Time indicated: 4:12:22
